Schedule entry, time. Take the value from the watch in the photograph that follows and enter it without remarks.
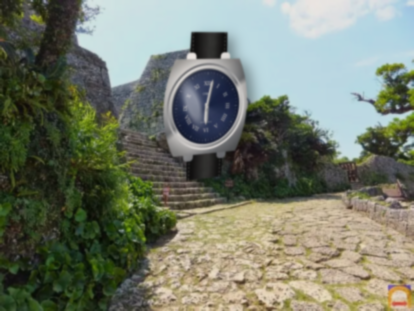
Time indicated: 6:02
